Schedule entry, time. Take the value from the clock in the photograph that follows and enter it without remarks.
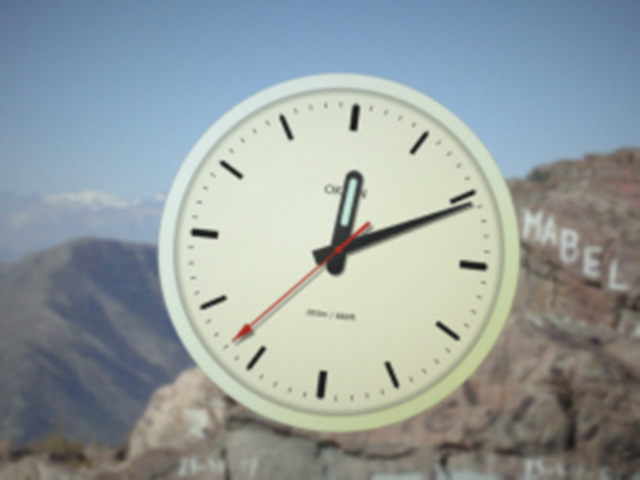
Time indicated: 12:10:37
